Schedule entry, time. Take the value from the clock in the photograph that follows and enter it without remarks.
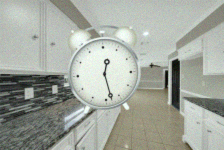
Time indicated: 12:28
